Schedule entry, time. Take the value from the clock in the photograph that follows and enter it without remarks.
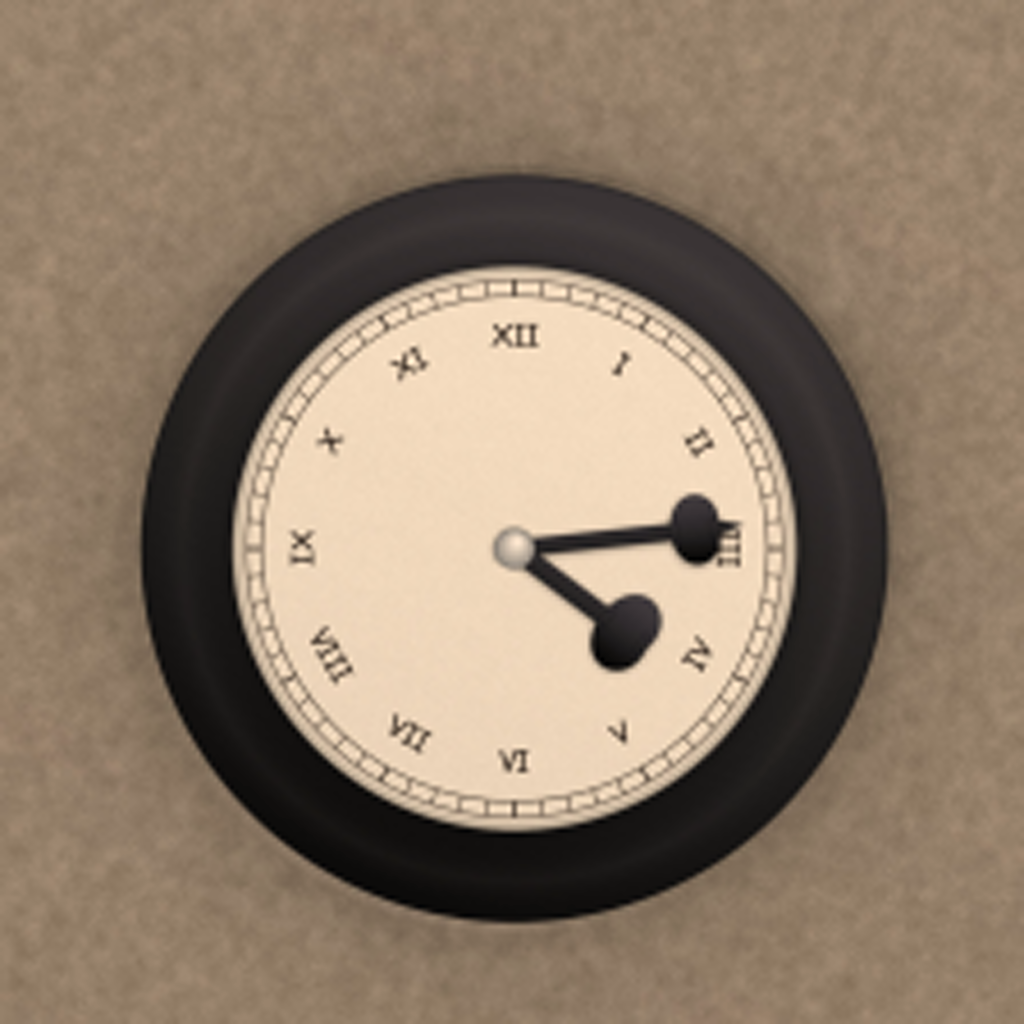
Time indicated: 4:14
